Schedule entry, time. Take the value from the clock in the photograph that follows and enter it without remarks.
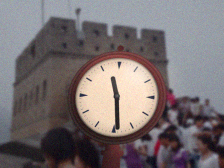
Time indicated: 11:29
